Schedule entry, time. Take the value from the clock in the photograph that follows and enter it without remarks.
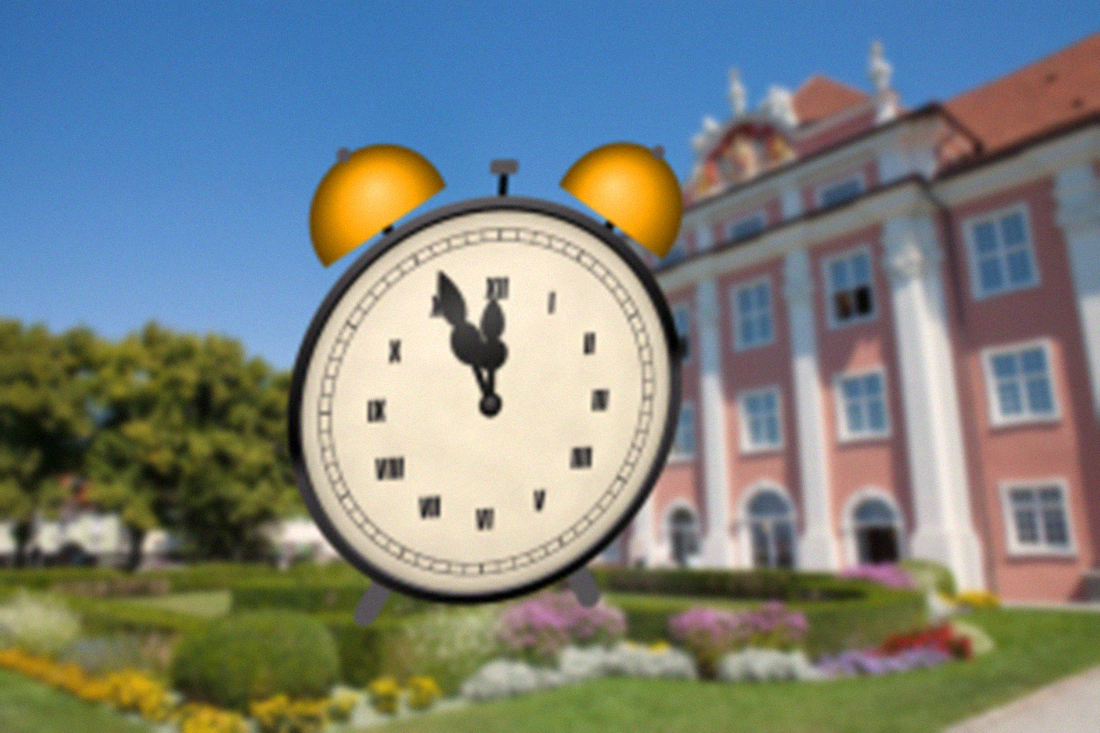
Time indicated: 11:56
